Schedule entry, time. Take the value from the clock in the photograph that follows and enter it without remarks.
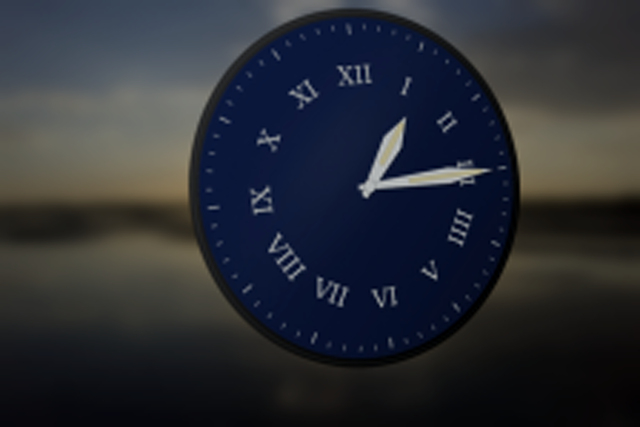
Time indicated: 1:15
